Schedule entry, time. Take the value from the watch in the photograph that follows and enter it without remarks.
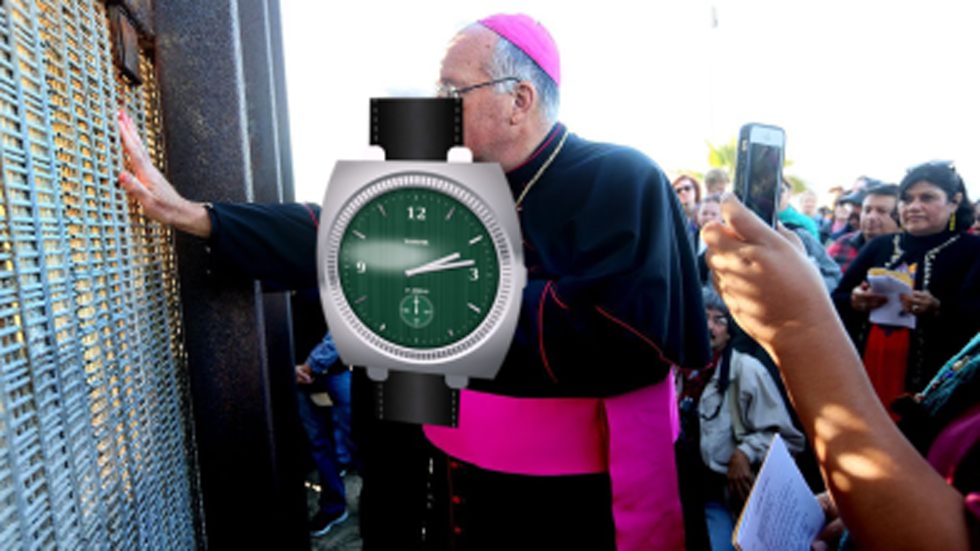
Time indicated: 2:13
